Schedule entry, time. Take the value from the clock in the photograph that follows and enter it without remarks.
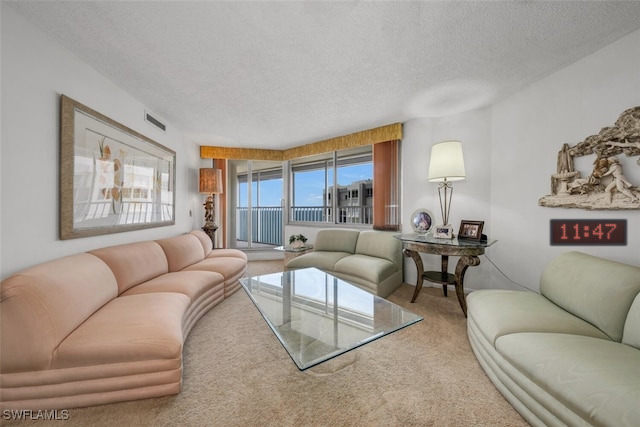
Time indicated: 11:47
